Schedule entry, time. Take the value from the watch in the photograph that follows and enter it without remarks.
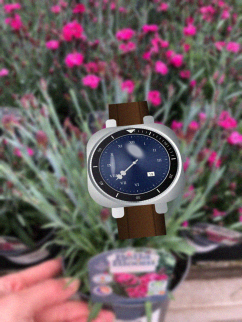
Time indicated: 7:38
